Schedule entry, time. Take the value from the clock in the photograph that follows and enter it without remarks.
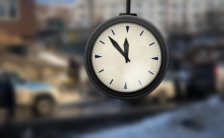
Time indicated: 11:53
